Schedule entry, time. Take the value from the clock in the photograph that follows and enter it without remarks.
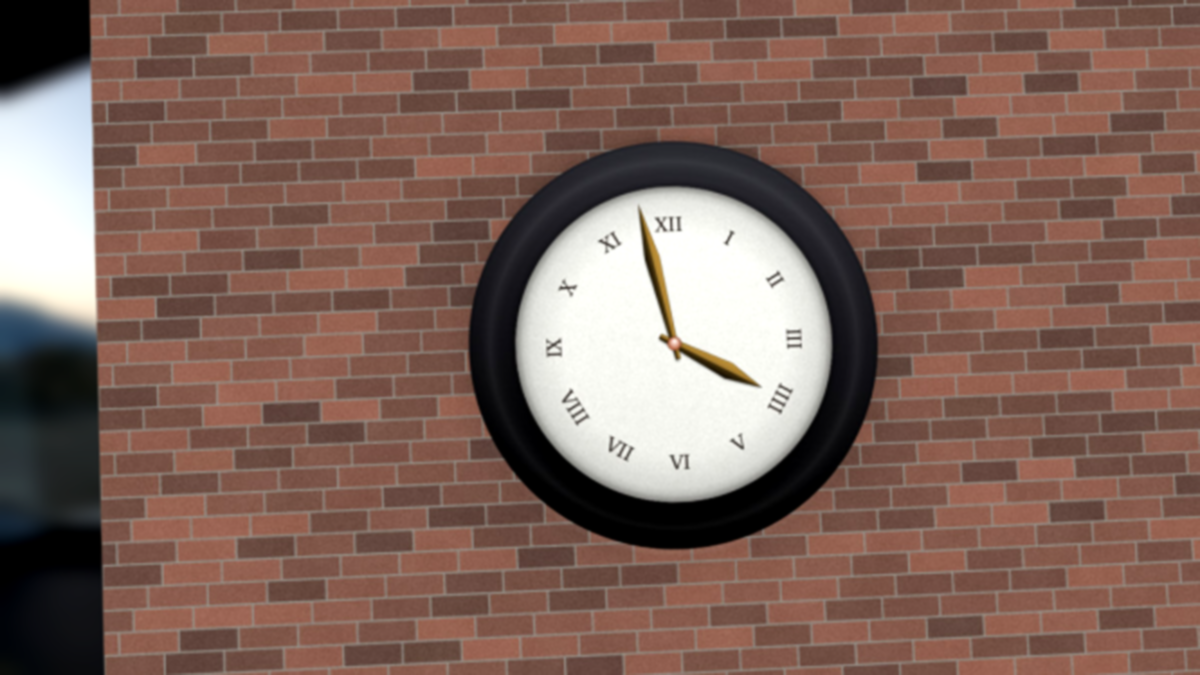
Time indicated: 3:58
